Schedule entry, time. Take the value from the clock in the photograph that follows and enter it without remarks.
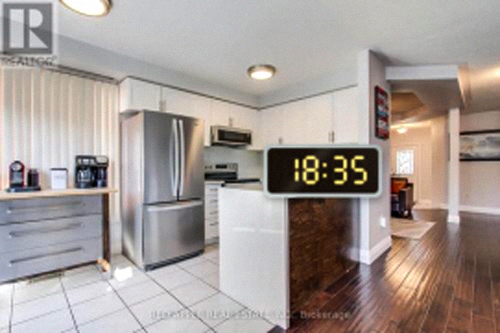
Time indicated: 18:35
